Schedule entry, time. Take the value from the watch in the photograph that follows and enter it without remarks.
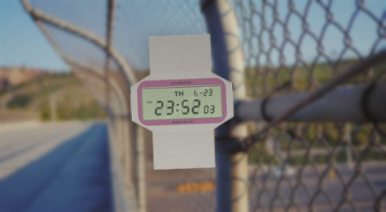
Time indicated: 23:52:03
